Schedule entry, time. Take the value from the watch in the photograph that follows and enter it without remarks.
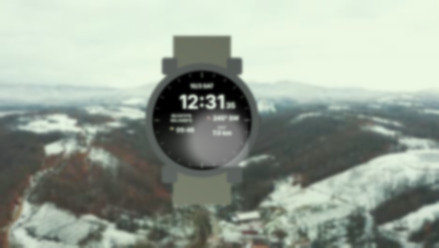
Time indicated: 12:31
